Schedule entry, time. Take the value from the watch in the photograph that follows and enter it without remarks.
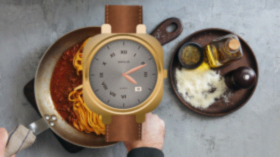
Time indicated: 4:11
